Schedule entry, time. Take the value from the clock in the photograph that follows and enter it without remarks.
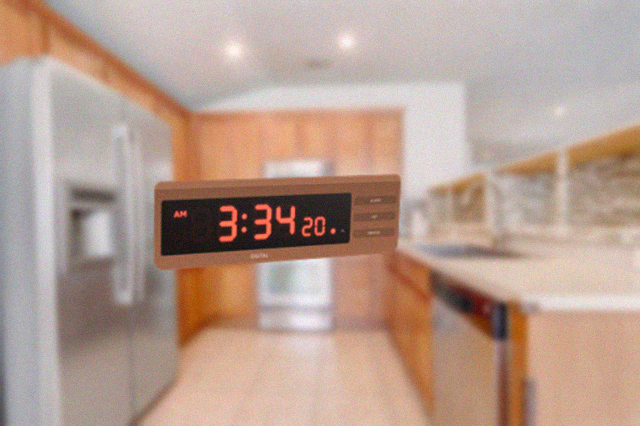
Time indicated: 3:34:20
